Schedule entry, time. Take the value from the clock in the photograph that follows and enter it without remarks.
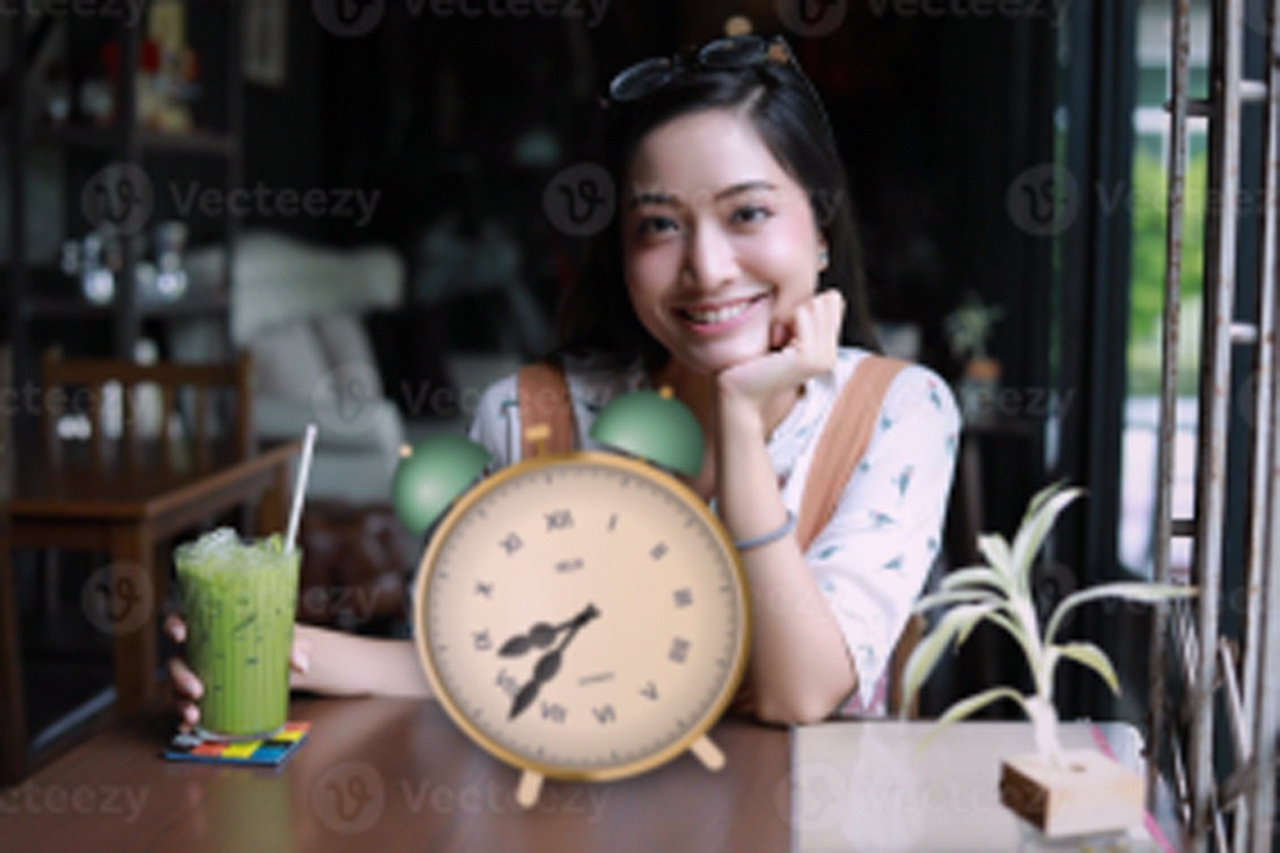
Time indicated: 8:38
